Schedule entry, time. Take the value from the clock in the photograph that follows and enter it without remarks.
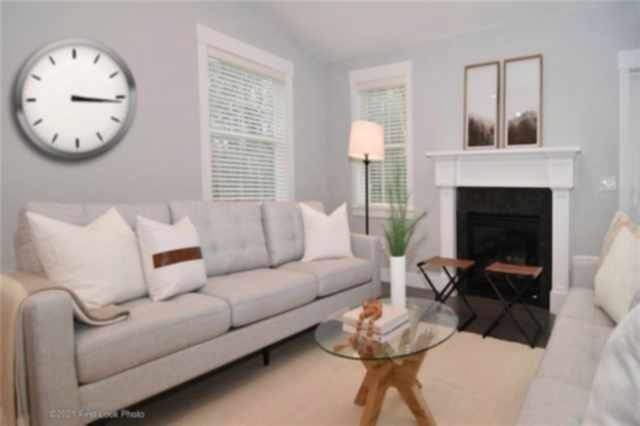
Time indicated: 3:16
